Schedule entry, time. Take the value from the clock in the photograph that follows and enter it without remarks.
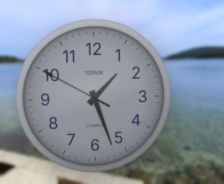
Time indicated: 1:26:50
